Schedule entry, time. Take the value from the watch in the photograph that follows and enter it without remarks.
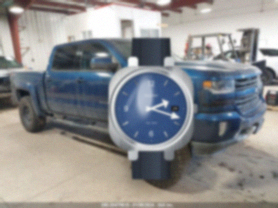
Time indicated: 2:18
